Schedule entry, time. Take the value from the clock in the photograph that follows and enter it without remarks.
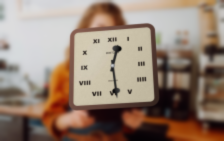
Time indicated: 12:29
